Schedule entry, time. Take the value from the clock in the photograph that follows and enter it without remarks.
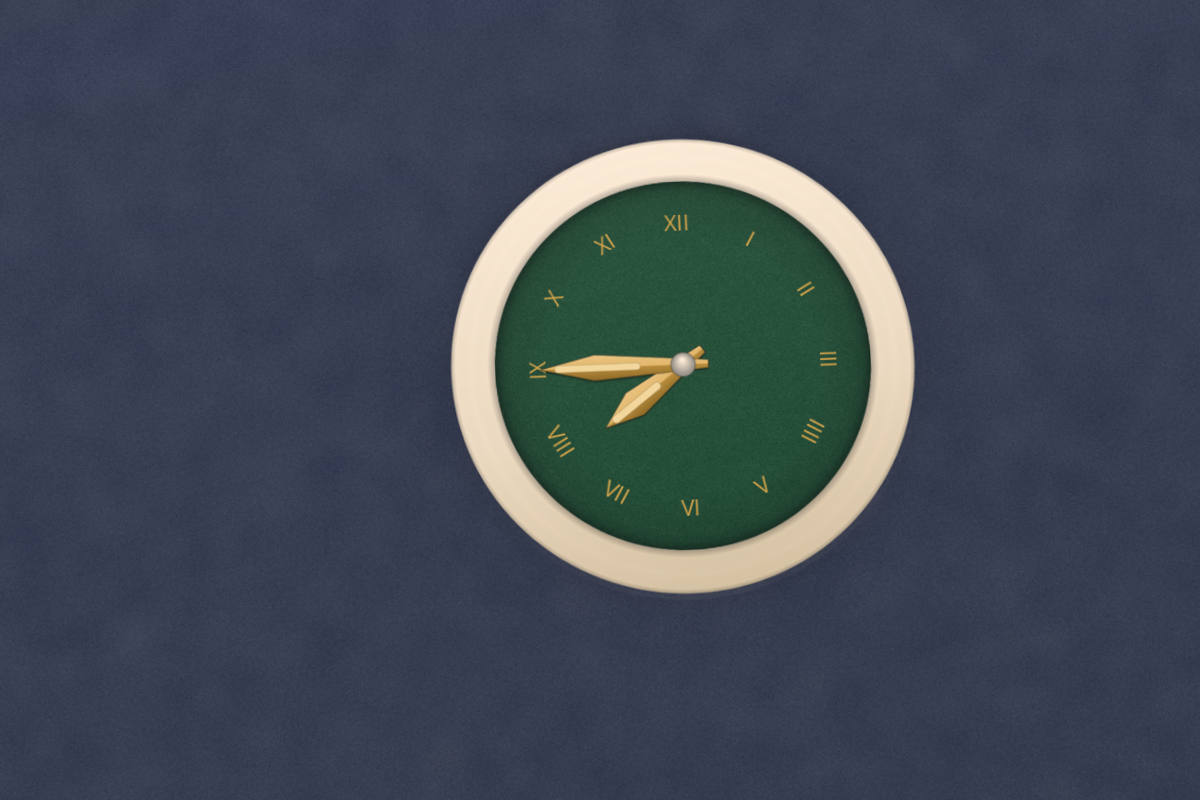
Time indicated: 7:45
